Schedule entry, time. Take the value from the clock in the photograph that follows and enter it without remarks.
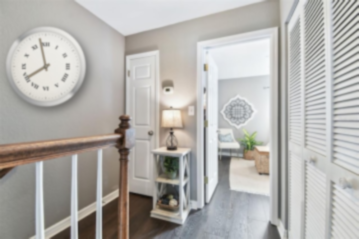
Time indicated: 7:58
